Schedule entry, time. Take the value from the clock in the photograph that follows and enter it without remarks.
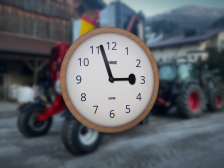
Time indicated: 2:57
